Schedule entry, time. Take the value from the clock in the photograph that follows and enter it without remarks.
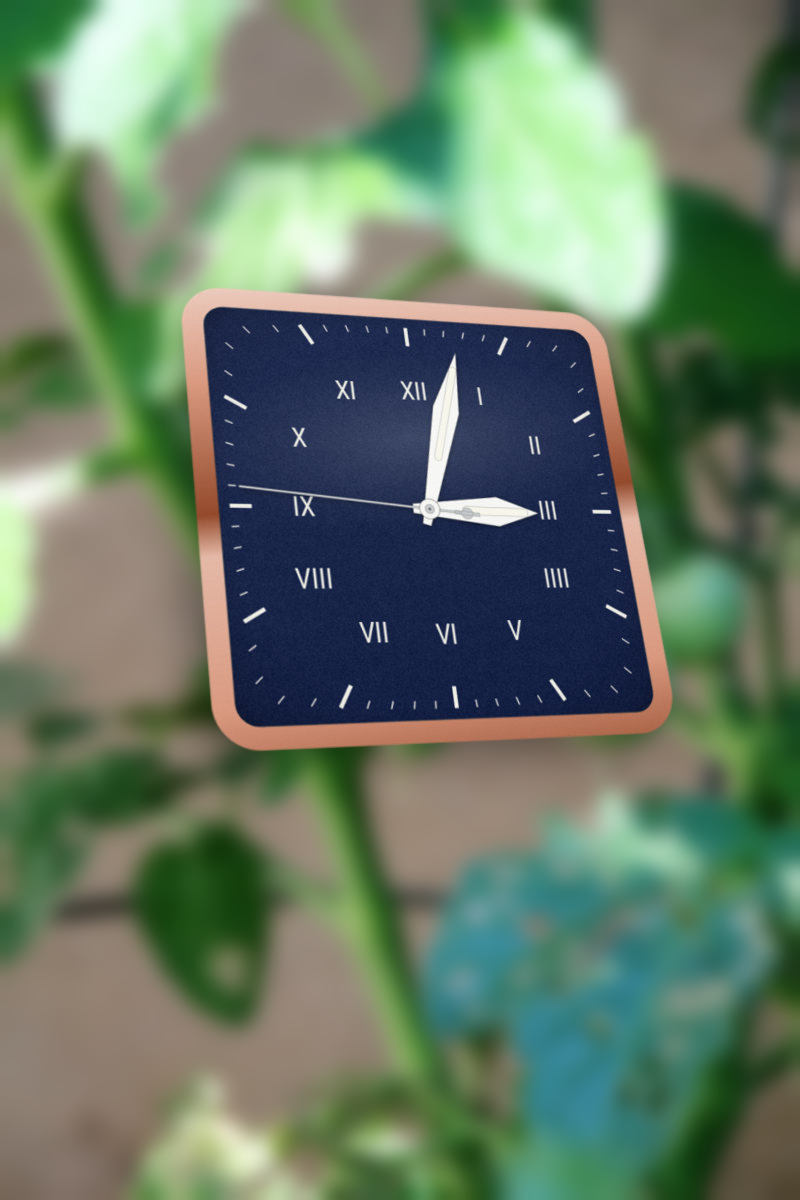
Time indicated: 3:02:46
